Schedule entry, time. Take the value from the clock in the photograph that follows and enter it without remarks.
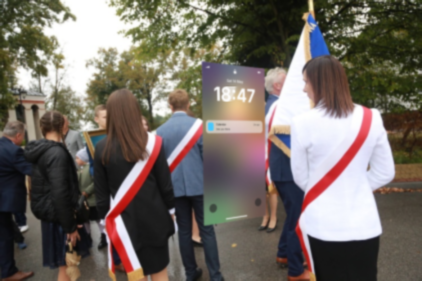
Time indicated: 18:47
